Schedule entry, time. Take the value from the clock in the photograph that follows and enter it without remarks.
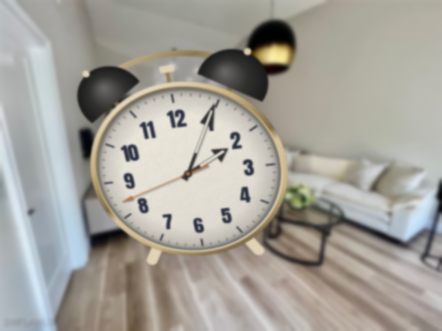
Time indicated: 2:04:42
